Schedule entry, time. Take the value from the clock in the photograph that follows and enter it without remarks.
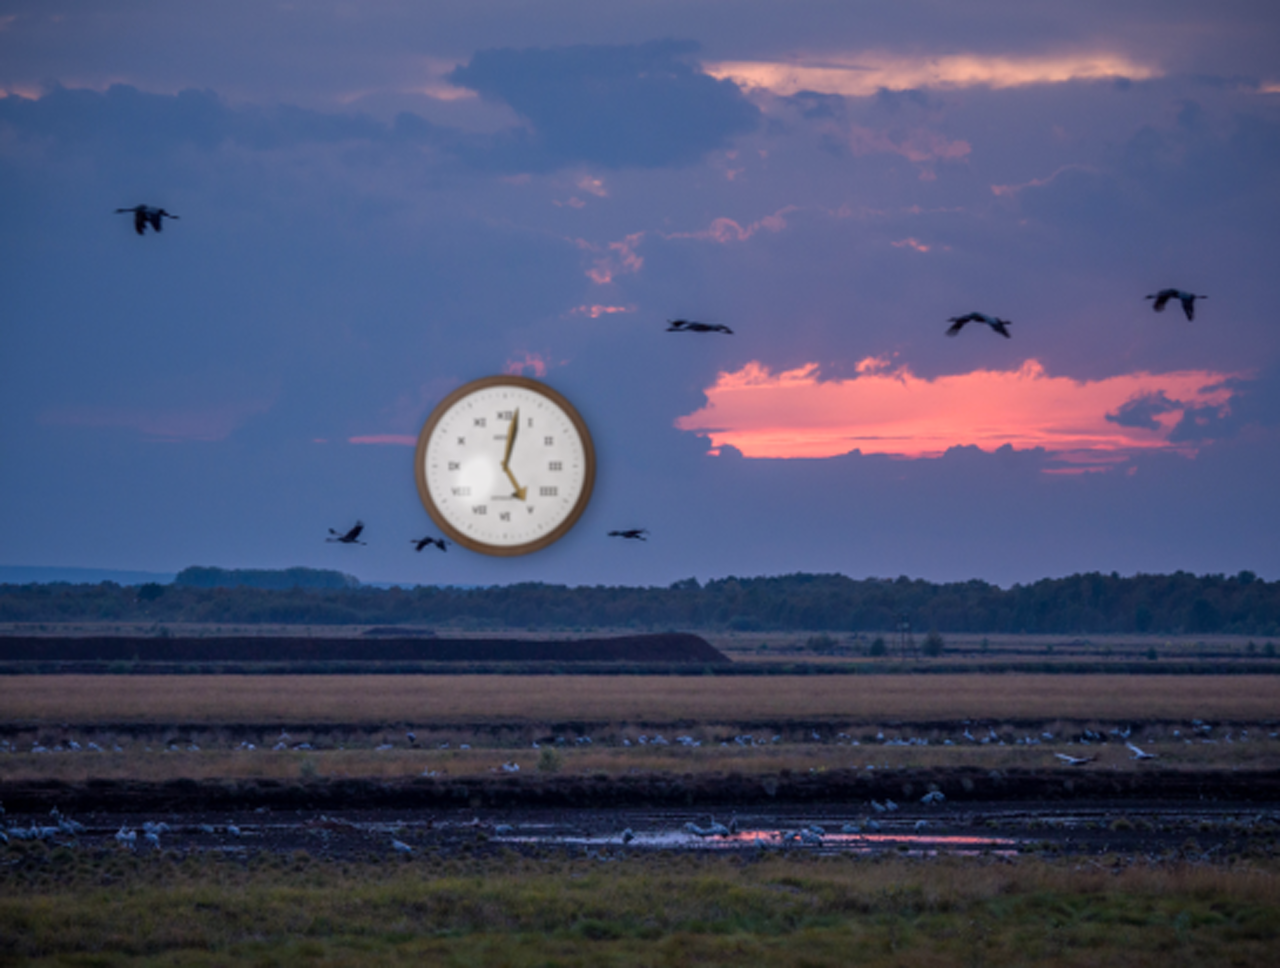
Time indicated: 5:02
